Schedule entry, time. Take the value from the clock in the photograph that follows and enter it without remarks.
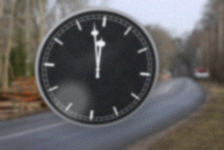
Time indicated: 11:58
